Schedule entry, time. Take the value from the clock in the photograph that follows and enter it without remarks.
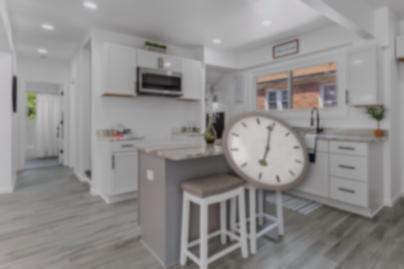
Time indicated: 7:04
